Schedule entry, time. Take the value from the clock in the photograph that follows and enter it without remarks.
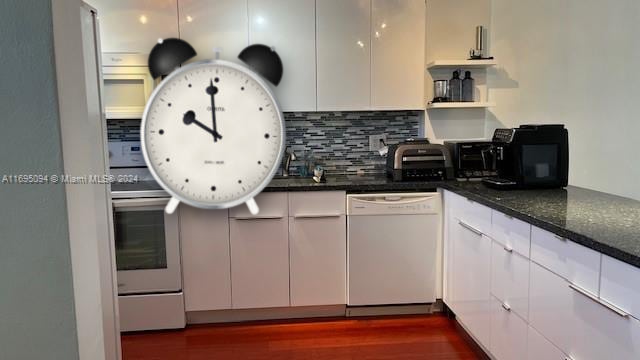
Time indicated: 9:59
